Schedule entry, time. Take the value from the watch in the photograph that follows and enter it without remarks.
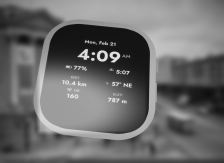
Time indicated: 4:09
